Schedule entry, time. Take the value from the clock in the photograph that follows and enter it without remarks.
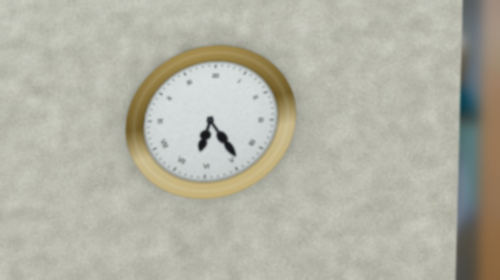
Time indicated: 6:24
